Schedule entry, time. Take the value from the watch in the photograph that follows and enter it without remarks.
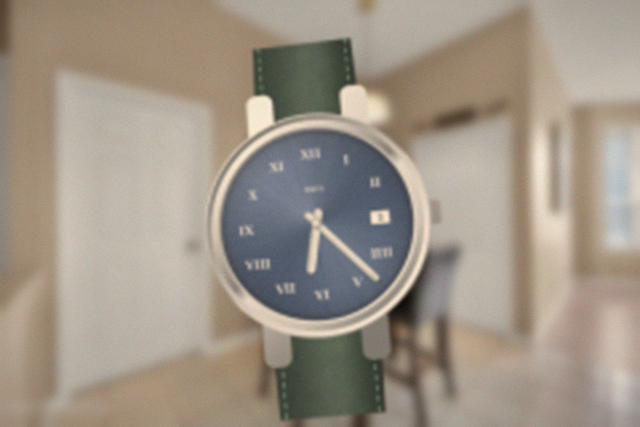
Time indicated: 6:23
